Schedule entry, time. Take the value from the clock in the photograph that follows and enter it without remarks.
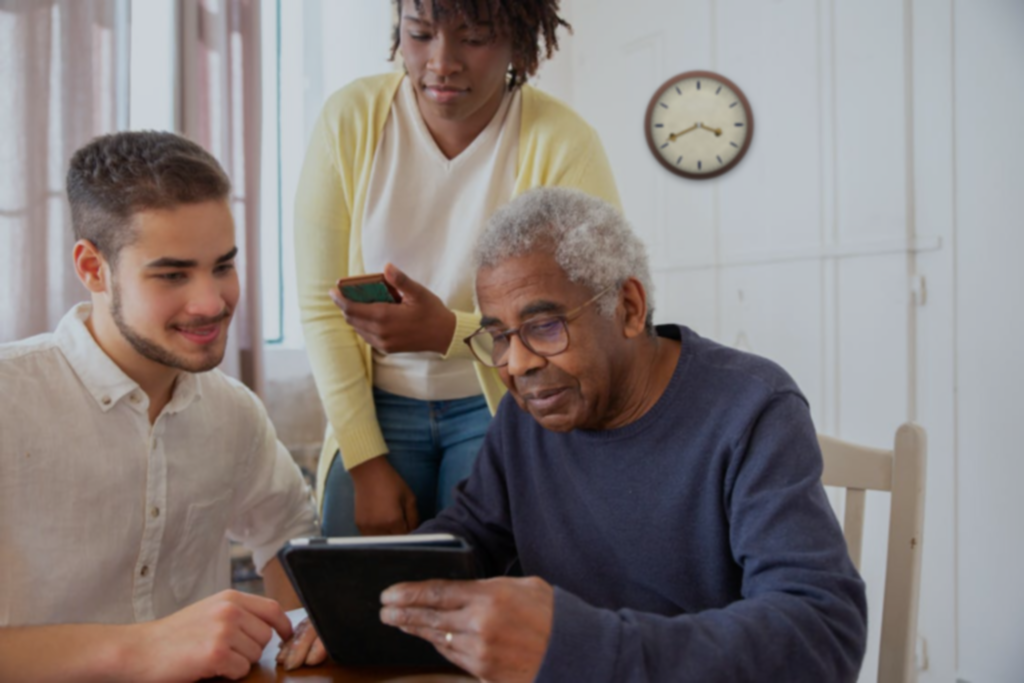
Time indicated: 3:41
